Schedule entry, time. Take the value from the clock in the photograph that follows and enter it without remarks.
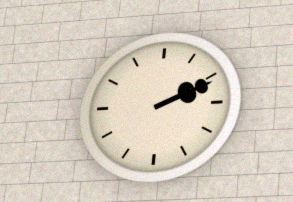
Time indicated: 2:11
